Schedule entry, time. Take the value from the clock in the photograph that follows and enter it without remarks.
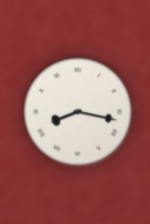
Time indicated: 8:17
